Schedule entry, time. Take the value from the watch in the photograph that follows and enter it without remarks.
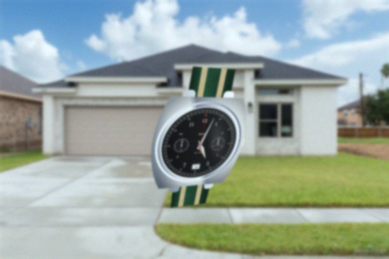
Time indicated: 5:03
